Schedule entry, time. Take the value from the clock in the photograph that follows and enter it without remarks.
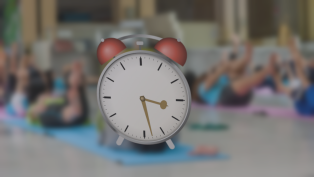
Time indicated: 3:28
